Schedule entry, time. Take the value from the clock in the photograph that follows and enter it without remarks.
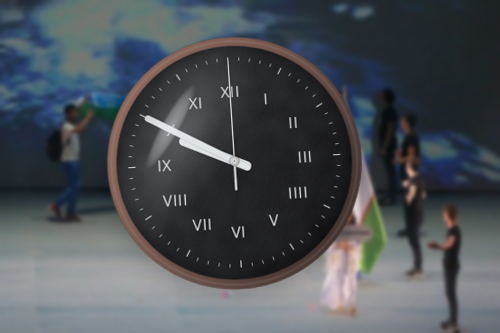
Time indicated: 9:50:00
